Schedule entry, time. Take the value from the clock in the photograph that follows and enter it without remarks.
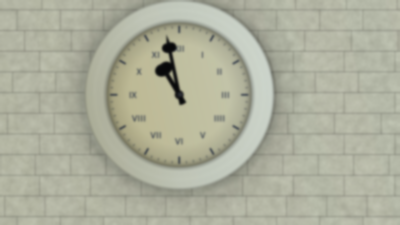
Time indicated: 10:58
